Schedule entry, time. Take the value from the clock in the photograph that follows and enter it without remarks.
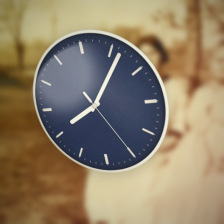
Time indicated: 8:06:25
